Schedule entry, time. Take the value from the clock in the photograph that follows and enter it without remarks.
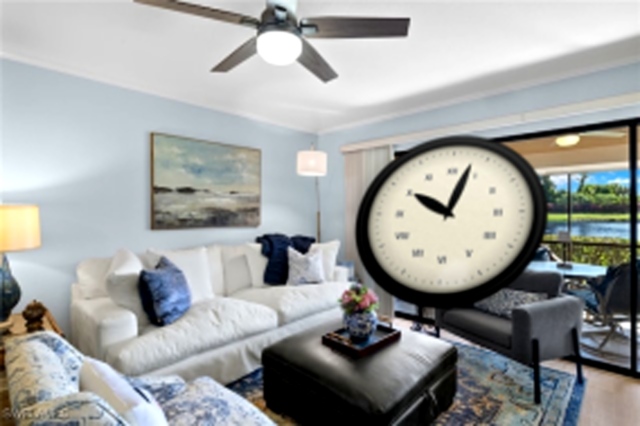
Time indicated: 10:03
